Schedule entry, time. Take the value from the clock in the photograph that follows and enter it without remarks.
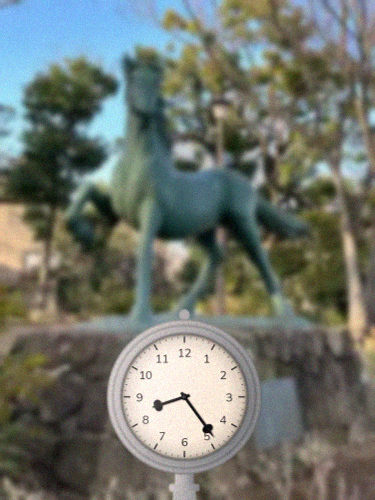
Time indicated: 8:24
